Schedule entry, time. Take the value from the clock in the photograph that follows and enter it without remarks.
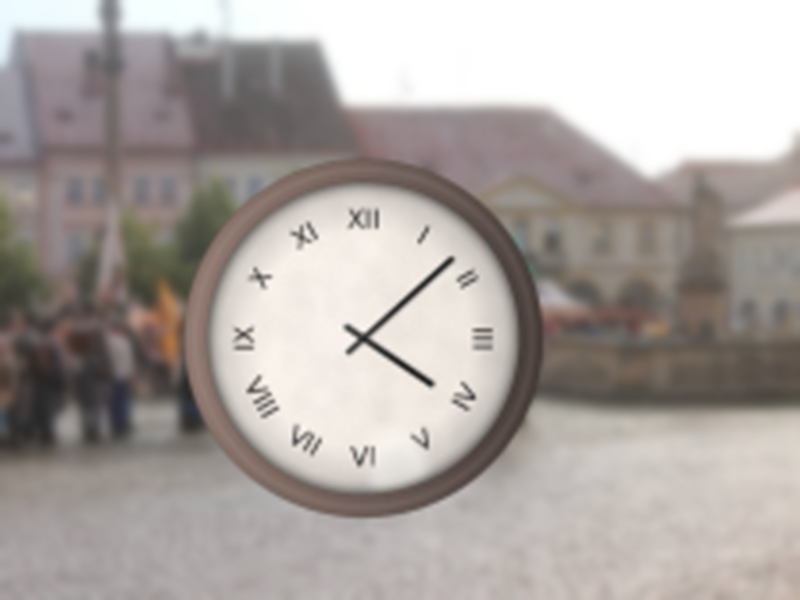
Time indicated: 4:08
